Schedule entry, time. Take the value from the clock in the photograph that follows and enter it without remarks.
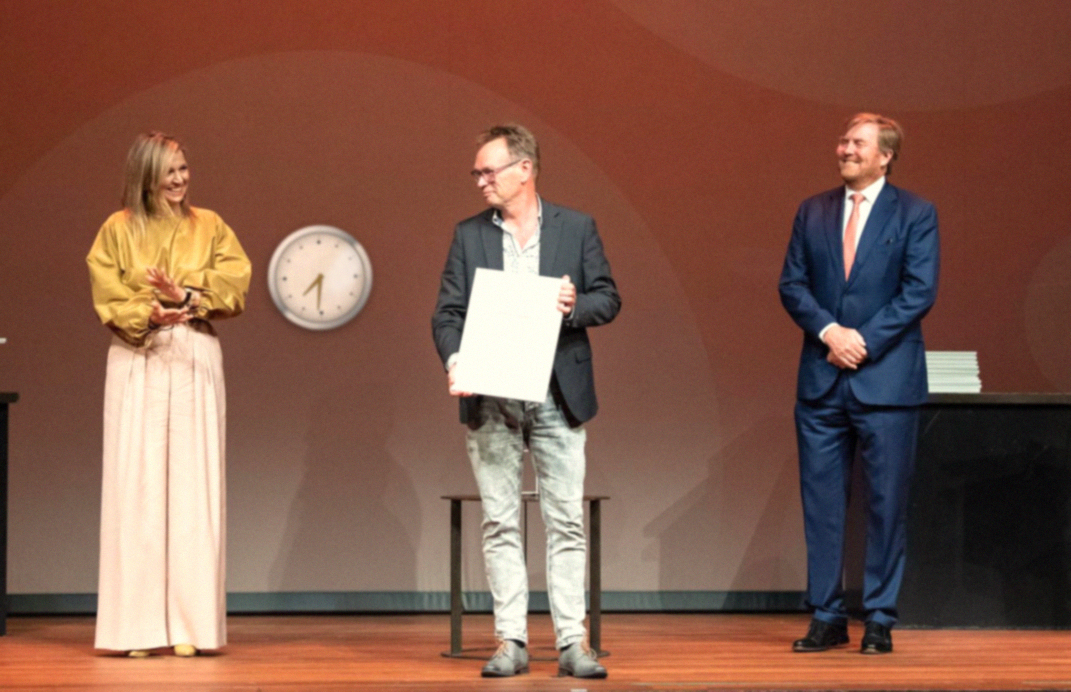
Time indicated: 7:31
